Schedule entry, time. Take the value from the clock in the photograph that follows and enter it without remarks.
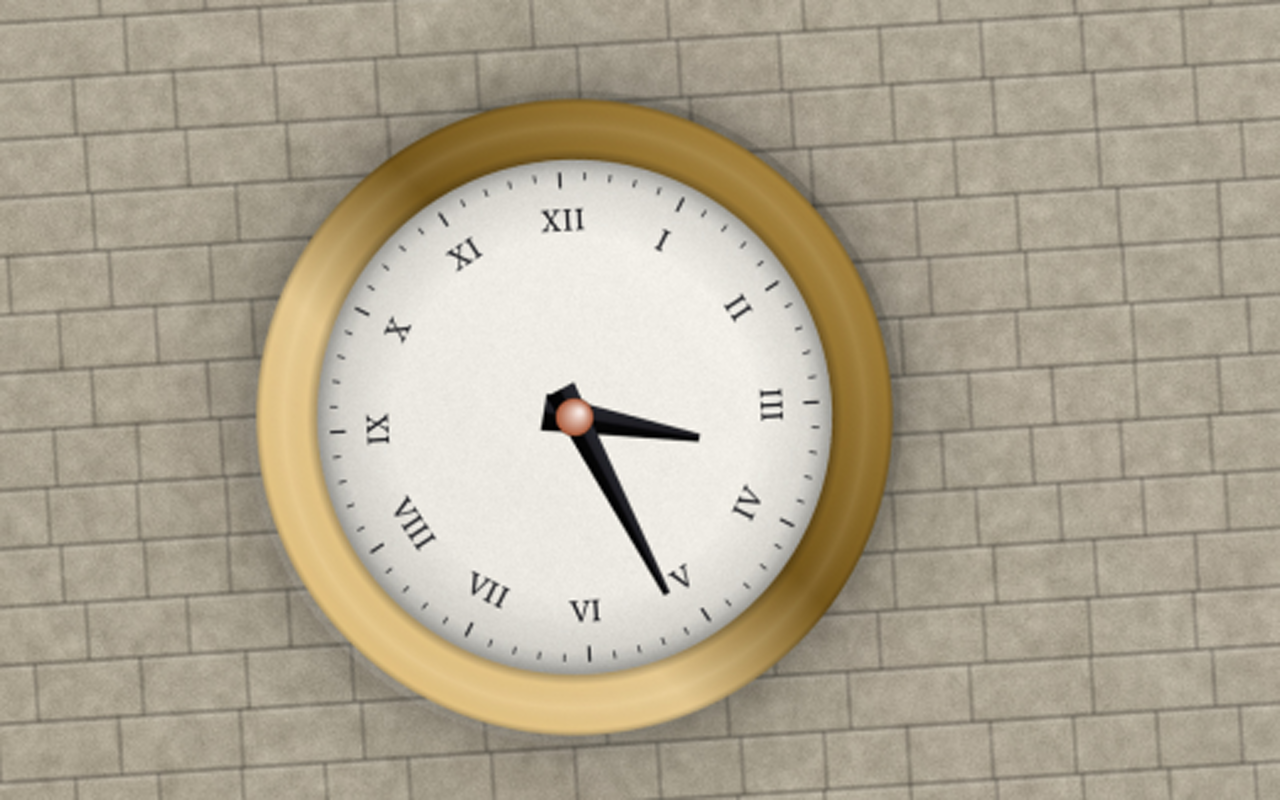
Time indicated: 3:26
